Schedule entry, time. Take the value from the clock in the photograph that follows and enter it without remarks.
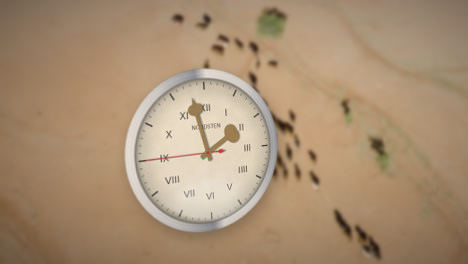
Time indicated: 1:57:45
